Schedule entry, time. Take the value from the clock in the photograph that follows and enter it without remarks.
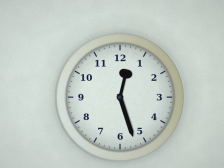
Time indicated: 12:27
